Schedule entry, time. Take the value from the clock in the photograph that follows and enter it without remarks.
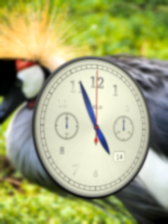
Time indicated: 4:56
